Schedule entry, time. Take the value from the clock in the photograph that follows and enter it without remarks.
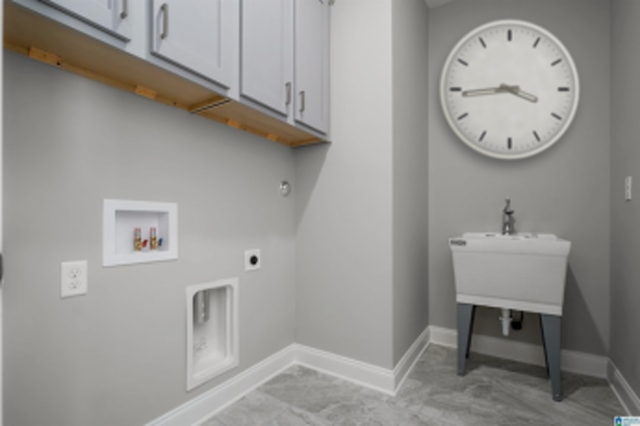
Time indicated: 3:44
